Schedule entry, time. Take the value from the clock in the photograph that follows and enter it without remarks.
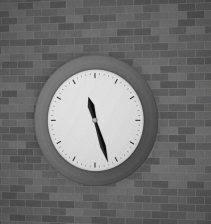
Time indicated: 11:27
